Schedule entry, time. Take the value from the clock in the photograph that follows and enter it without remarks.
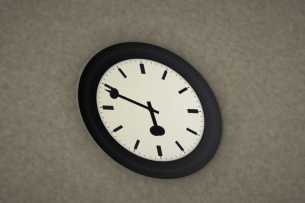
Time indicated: 5:49
